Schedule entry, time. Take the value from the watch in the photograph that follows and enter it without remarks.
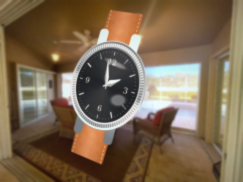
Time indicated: 1:58
